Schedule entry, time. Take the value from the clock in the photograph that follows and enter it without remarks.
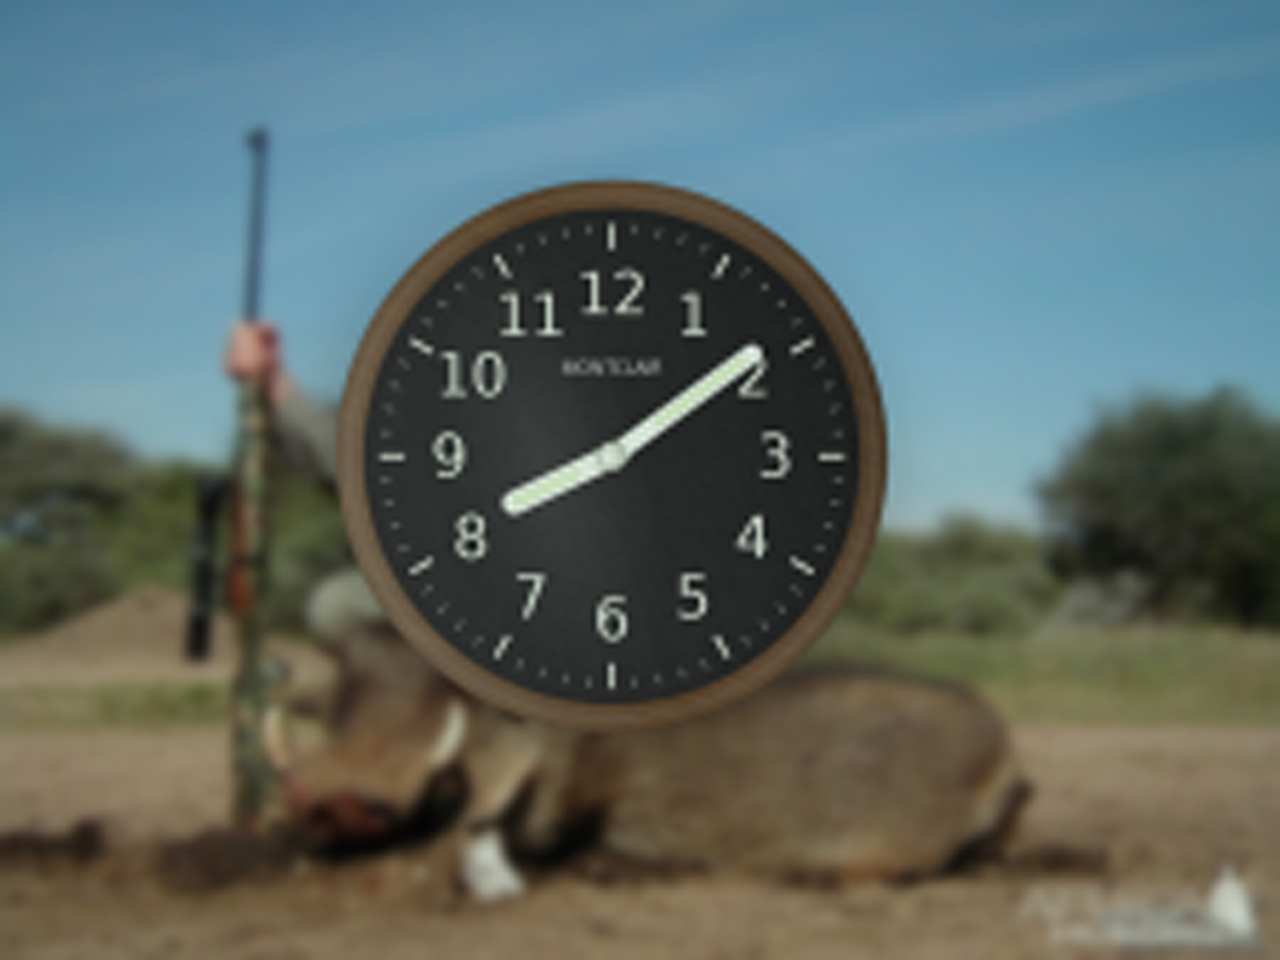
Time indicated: 8:09
